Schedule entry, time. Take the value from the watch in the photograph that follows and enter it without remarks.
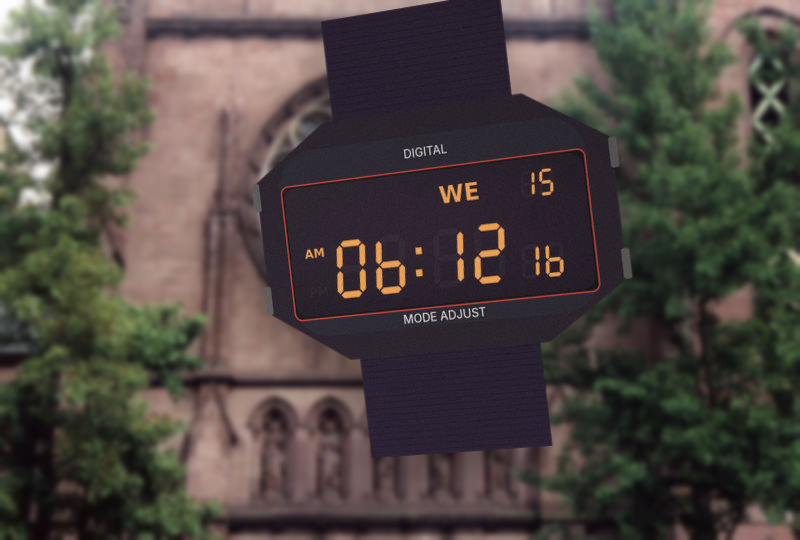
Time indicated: 6:12:16
